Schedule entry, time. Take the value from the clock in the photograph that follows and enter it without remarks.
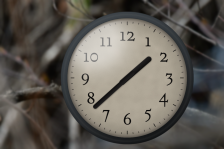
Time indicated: 1:38
